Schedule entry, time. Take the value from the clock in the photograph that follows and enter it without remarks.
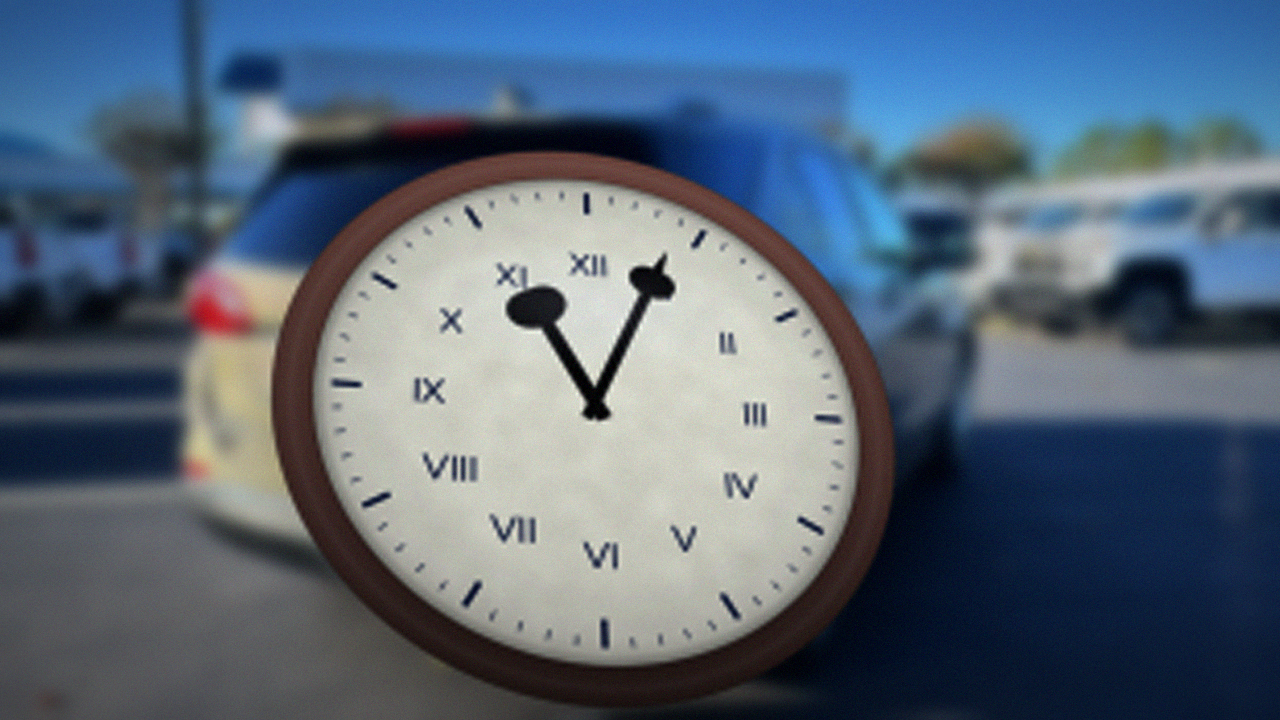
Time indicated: 11:04
